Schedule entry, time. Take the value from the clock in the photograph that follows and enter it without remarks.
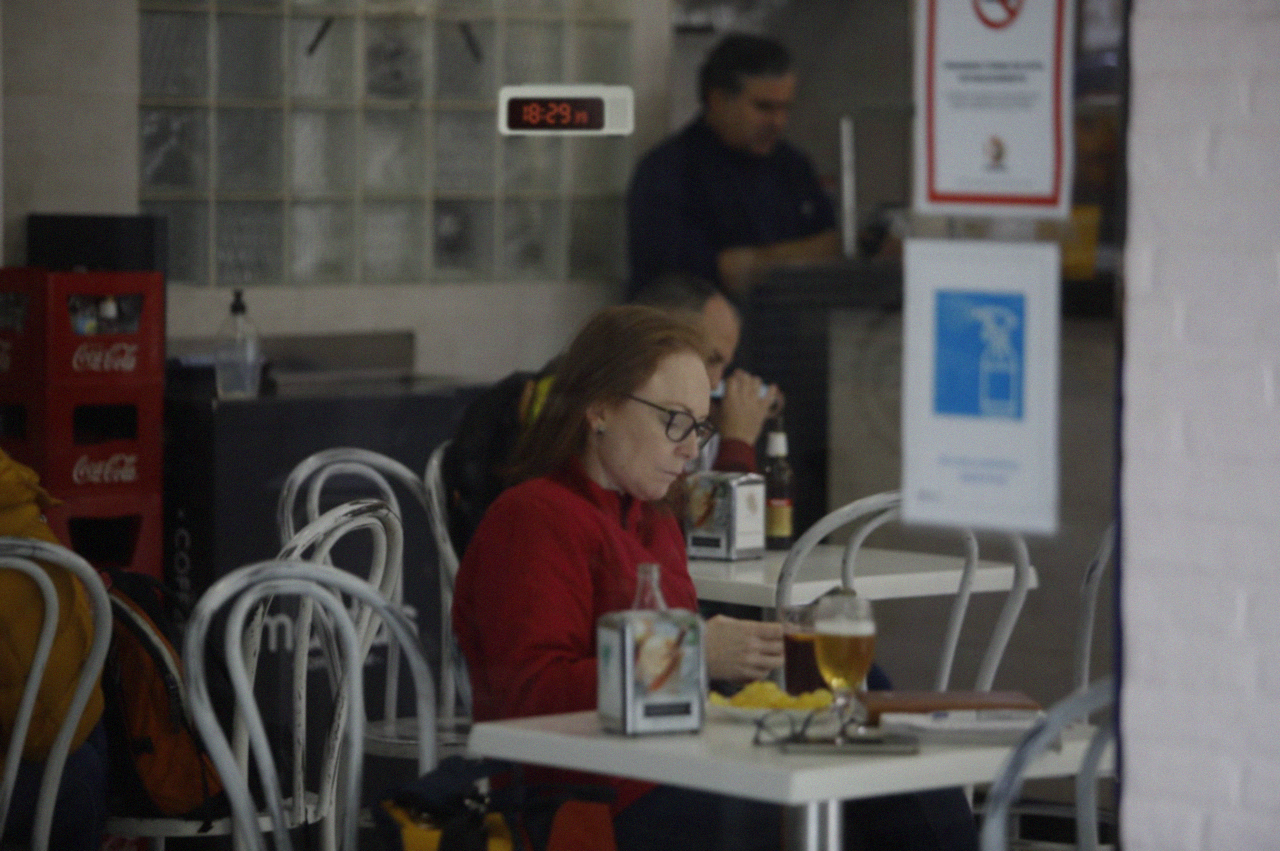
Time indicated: 18:29
